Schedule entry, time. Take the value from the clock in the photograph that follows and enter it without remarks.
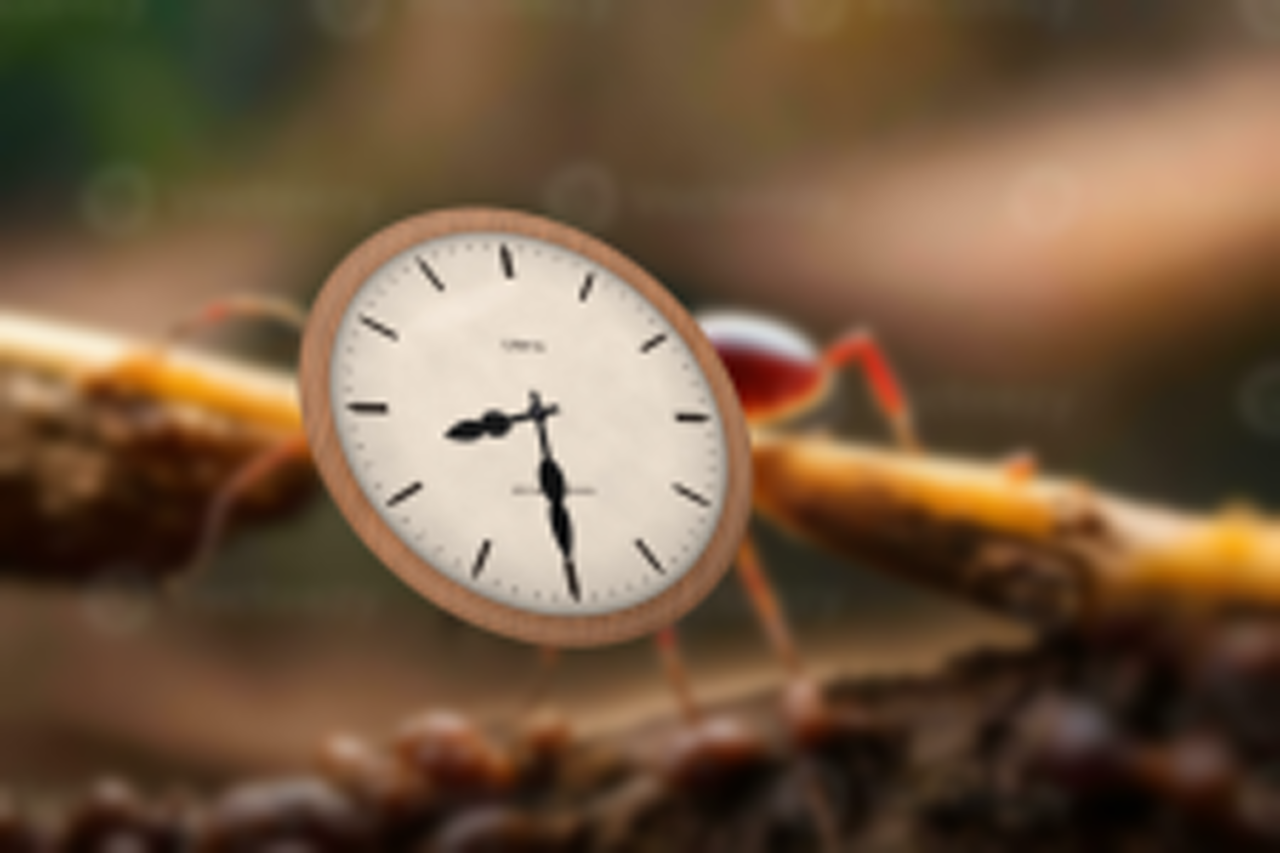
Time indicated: 8:30
